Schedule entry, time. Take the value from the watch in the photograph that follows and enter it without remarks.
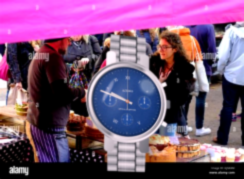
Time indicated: 9:48
